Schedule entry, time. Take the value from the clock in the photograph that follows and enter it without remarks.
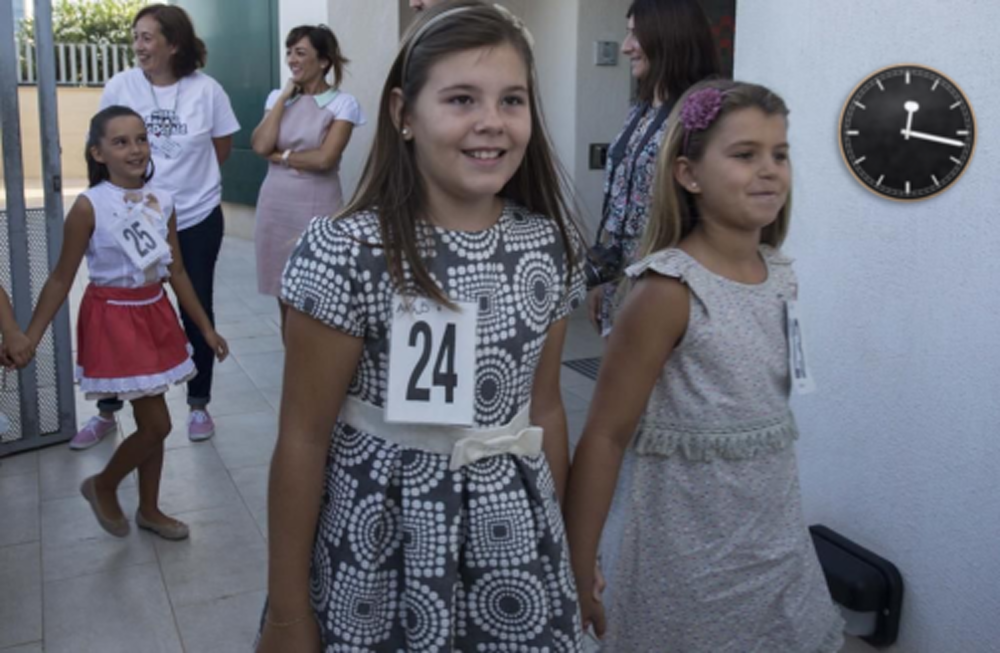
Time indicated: 12:17
